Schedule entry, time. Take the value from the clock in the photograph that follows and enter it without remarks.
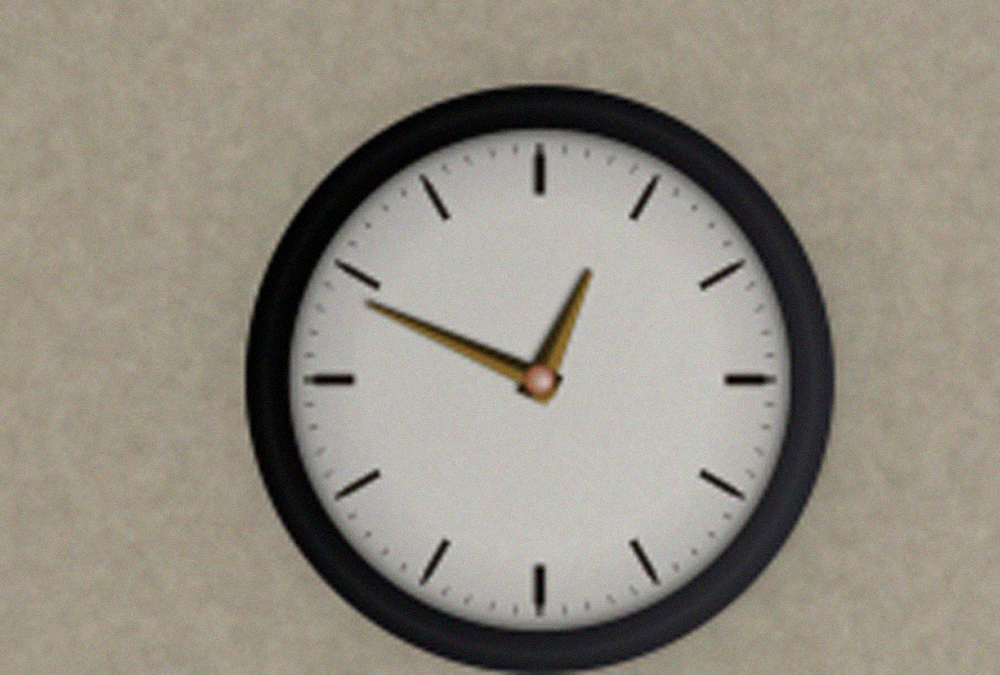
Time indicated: 12:49
